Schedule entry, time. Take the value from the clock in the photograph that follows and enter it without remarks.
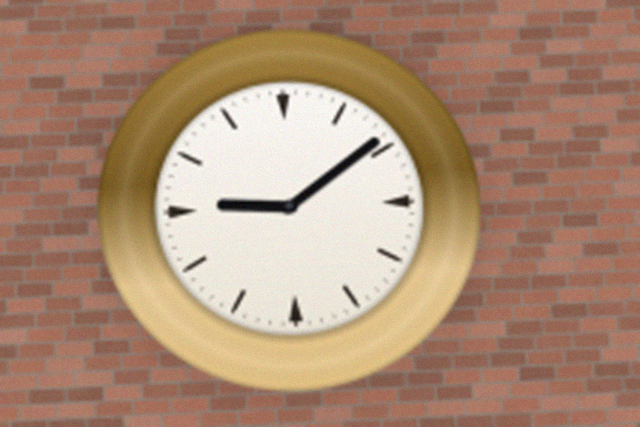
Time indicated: 9:09
